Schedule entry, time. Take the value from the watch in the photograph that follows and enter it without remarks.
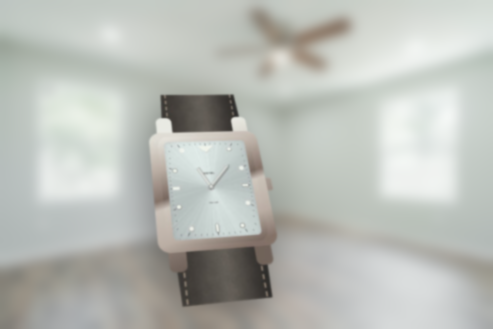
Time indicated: 11:07
